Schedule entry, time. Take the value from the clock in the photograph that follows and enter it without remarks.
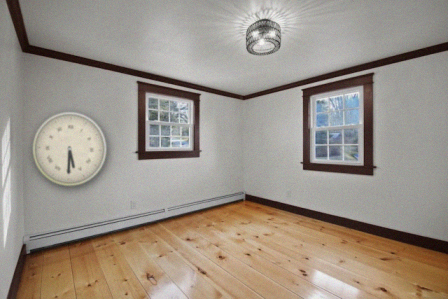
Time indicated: 5:30
